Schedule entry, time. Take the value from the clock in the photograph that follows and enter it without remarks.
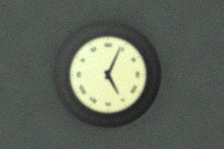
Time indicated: 5:04
